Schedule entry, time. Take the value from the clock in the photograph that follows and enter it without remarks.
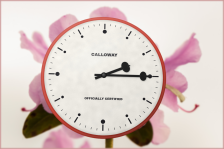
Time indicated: 2:15
